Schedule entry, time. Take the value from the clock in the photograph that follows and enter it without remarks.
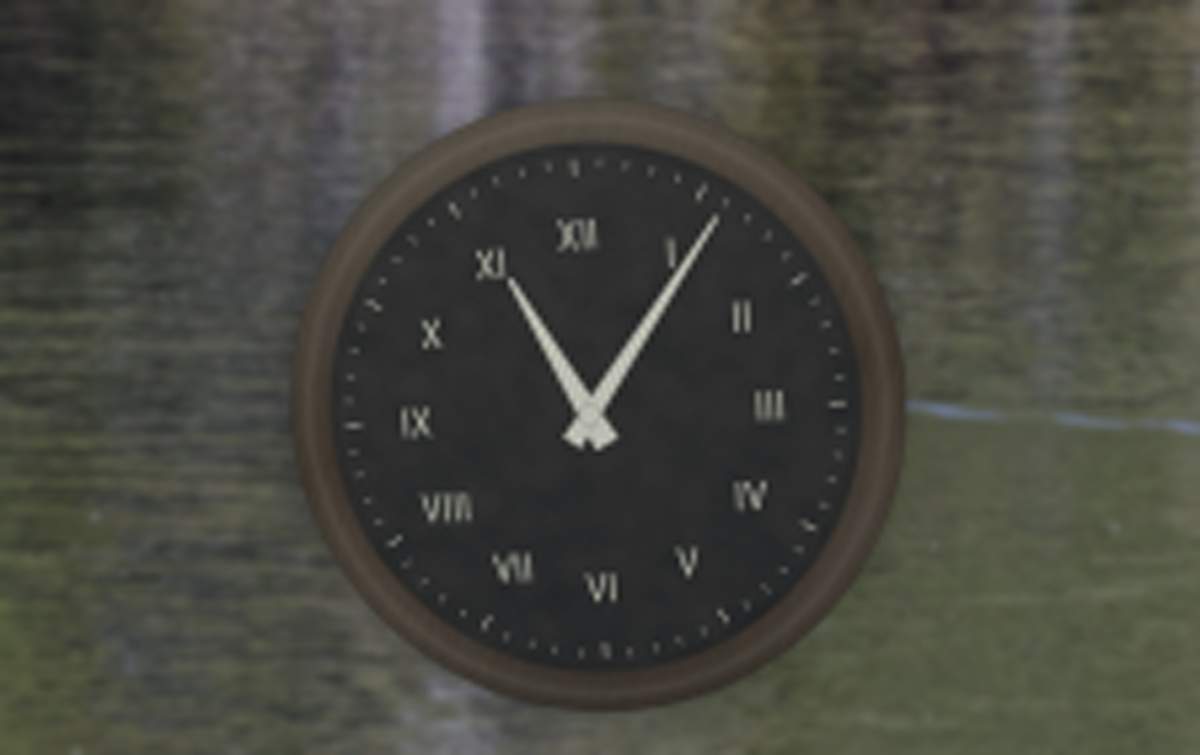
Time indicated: 11:06
